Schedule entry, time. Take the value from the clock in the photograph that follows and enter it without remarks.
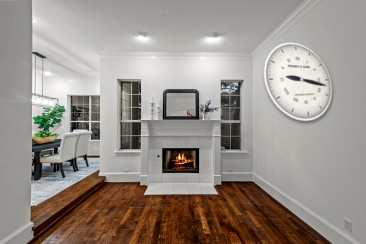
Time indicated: 9:17
